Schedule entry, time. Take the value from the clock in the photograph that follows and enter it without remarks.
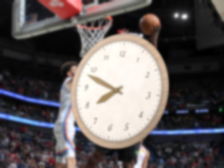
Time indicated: 7:48
